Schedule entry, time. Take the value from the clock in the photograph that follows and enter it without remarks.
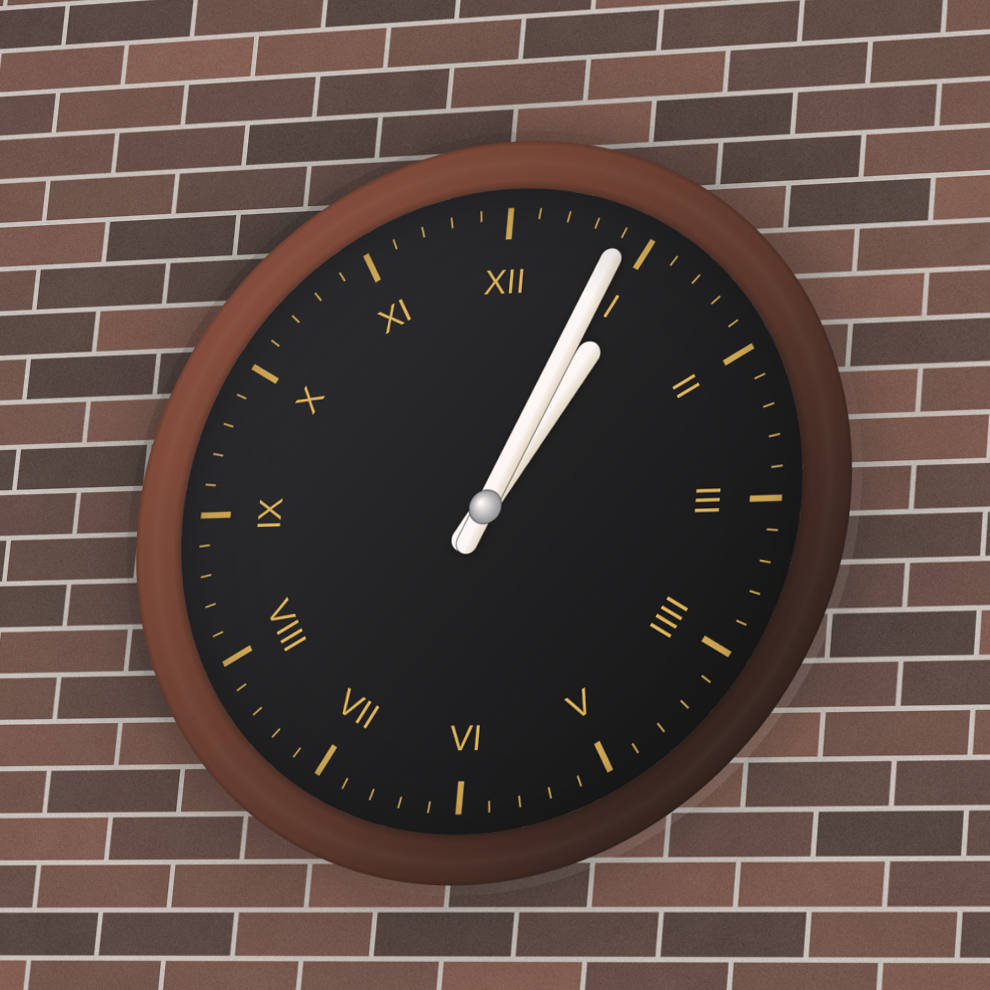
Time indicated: 1:04
